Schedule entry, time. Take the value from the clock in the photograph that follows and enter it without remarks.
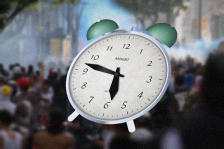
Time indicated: 5:47
